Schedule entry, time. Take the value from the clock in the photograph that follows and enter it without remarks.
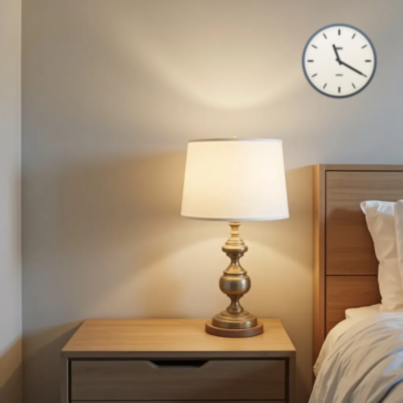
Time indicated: 11:20
